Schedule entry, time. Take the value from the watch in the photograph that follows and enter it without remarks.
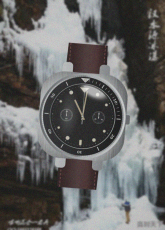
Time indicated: 11:01
